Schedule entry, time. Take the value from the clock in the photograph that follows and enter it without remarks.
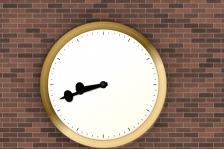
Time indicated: 8:42
